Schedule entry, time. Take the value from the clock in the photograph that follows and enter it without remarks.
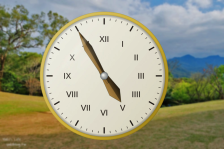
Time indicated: 4:55
